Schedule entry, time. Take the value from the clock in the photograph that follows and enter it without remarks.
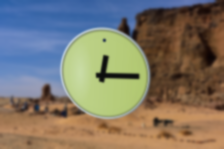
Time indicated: 12:14
